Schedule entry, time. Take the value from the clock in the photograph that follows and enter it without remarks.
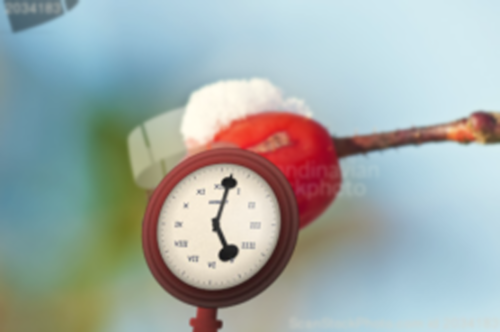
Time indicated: 5:02
